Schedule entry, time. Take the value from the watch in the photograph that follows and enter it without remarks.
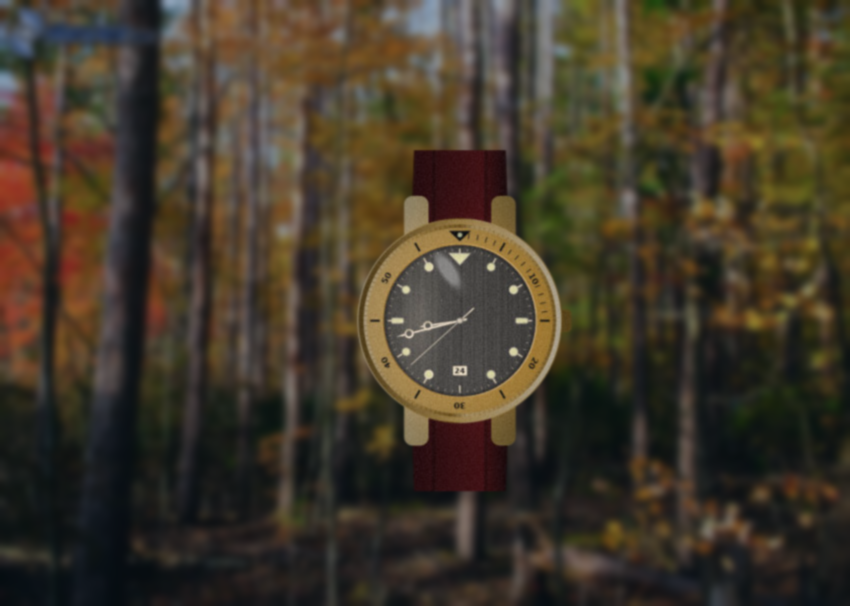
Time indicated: 8:42:38
